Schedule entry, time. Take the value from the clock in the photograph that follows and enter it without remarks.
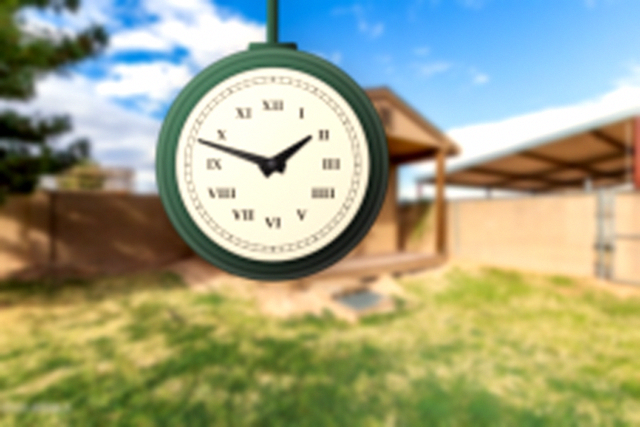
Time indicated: 1:48
